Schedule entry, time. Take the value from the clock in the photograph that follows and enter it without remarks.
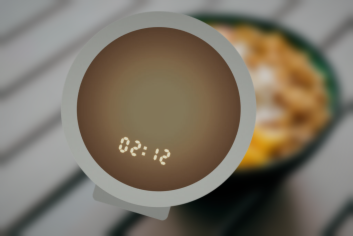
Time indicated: 2:12
